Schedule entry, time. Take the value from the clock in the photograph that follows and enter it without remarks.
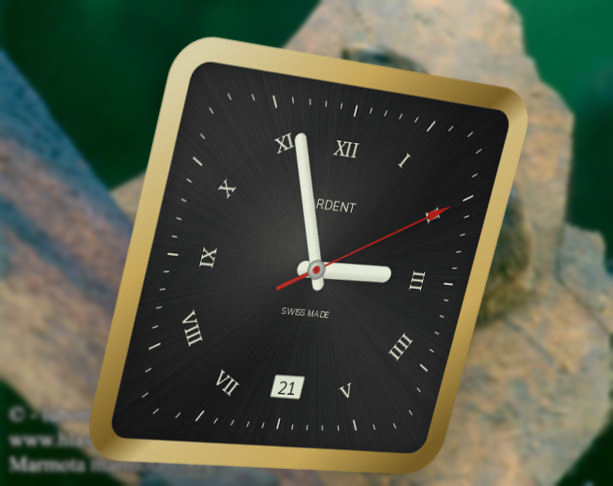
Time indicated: 2:56:10
